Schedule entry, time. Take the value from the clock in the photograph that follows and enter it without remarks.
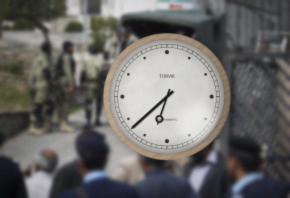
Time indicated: 6:38
